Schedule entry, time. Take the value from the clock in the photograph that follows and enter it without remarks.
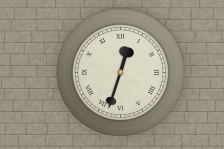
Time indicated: 12:33
